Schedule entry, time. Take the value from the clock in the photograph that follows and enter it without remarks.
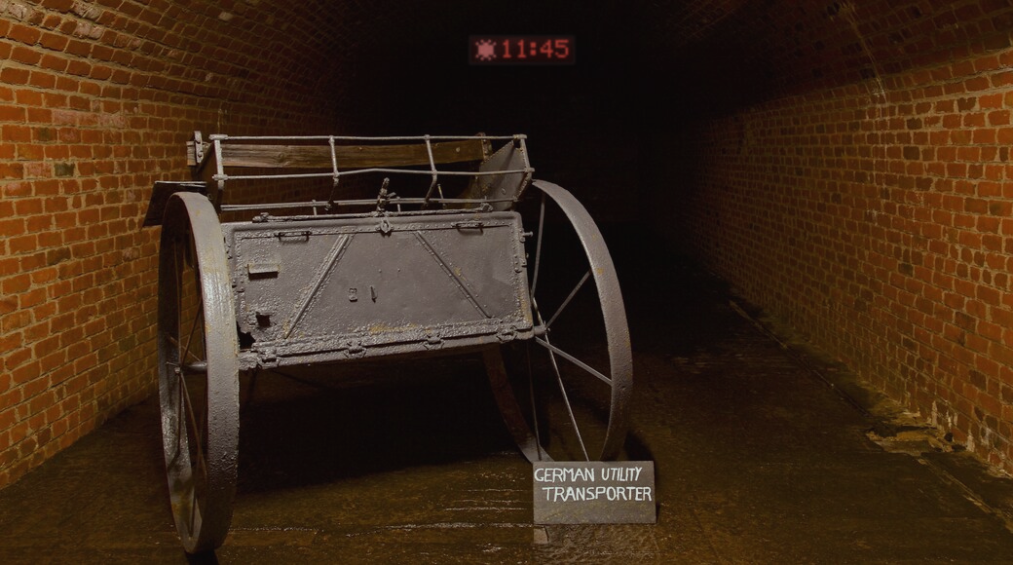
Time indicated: 11:45
